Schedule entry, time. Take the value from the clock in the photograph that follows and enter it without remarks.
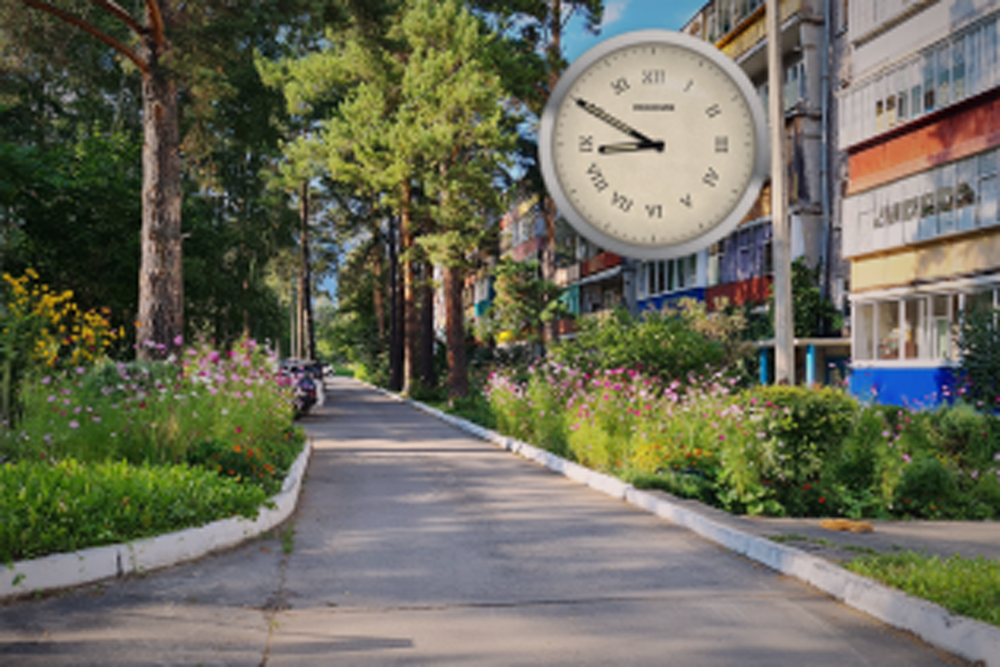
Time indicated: 8:50
